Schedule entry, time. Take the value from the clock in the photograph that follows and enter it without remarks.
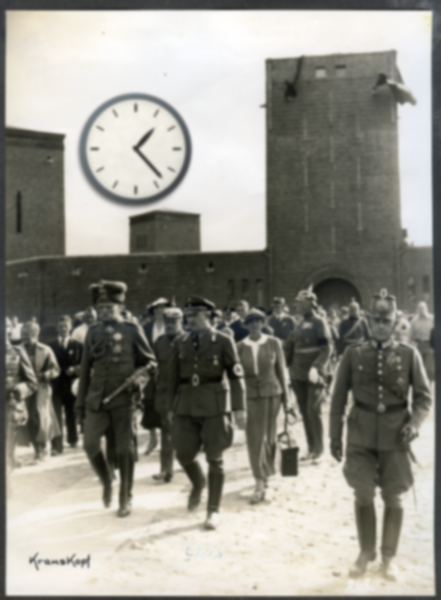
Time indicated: 1:23
